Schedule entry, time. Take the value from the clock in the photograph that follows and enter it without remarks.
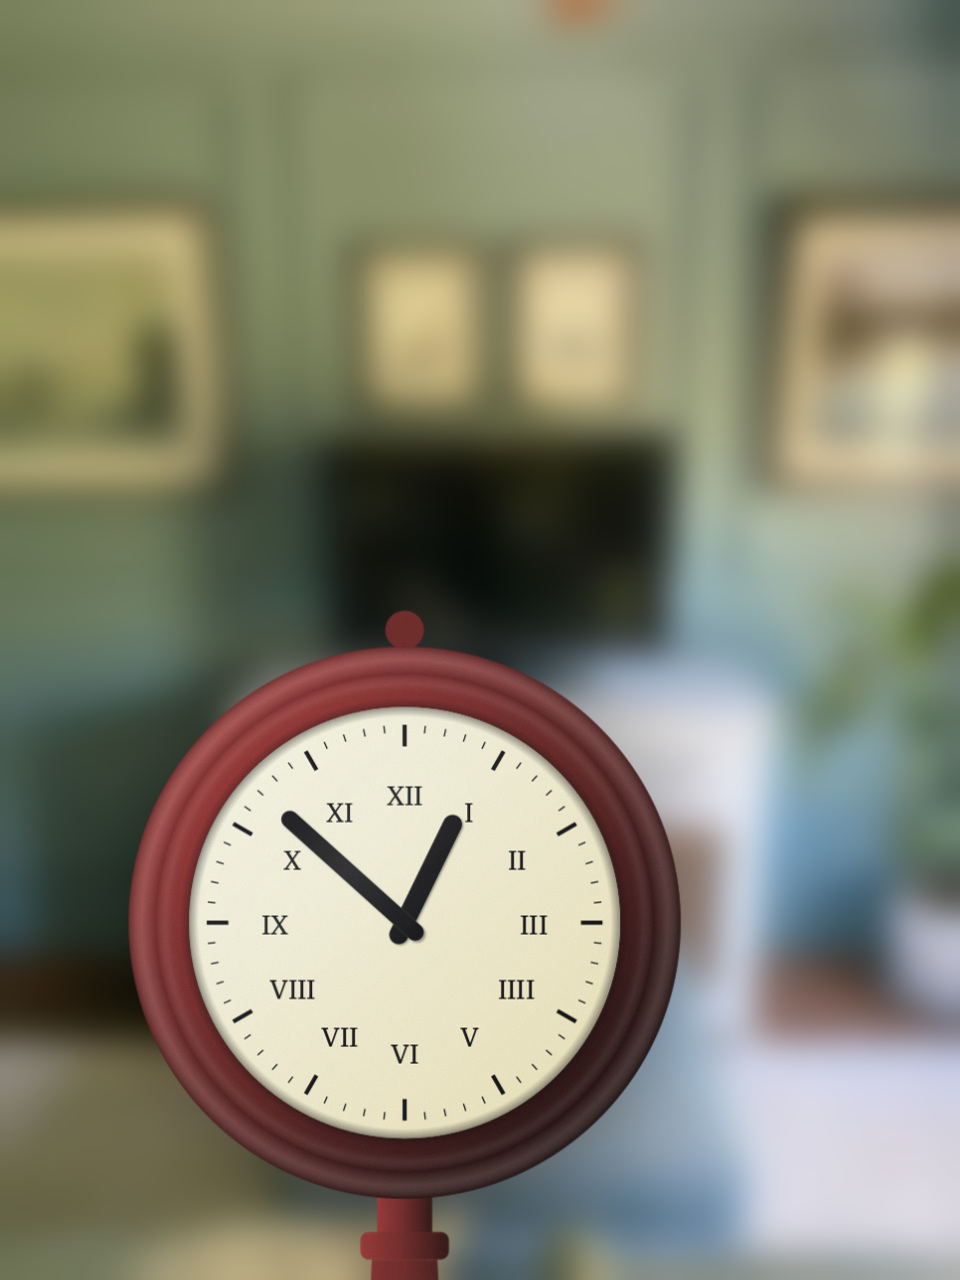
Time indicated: 12:52
